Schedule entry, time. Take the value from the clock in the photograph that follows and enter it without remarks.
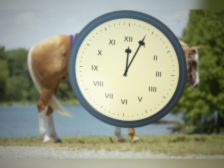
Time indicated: 12:04
